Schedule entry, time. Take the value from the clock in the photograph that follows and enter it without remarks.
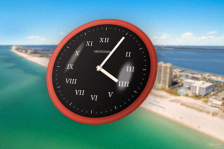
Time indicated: 4:05
